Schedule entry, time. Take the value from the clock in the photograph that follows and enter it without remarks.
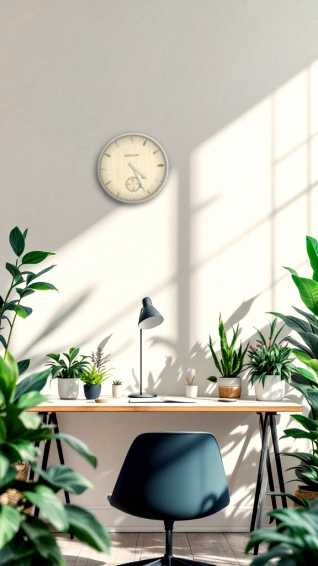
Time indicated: 4:26
